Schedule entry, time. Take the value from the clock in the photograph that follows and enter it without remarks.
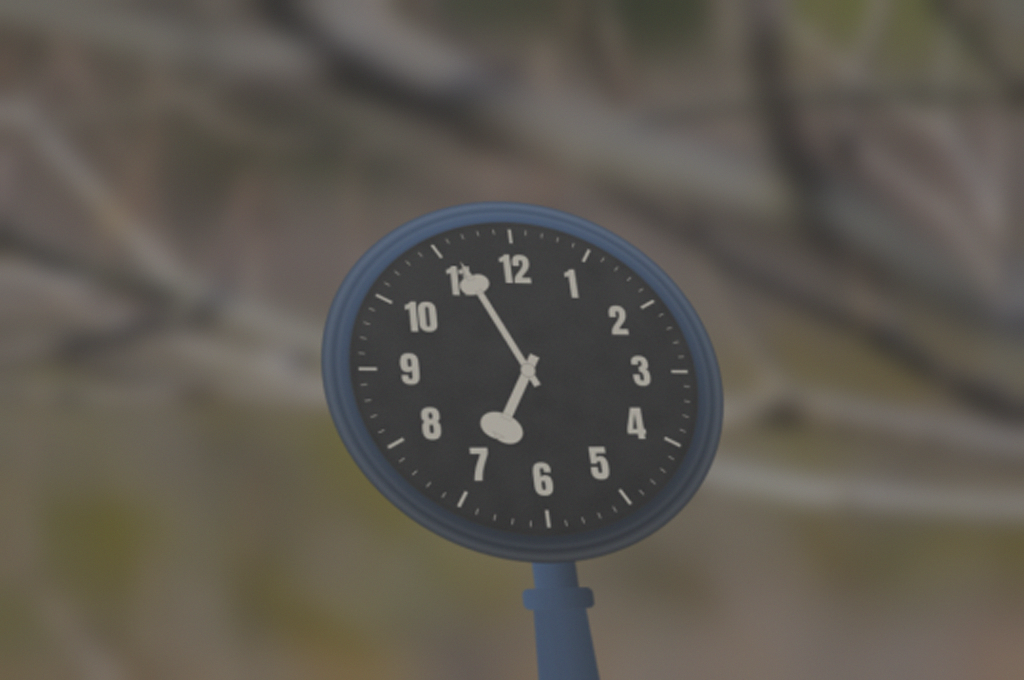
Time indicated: 6:56
